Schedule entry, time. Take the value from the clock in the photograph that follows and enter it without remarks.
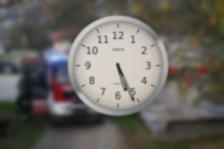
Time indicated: 5:26
